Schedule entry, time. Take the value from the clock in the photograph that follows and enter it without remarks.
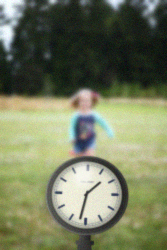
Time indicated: 1:32
